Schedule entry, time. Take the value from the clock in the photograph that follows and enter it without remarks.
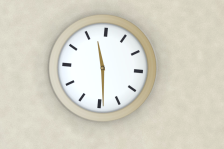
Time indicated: 11:29
